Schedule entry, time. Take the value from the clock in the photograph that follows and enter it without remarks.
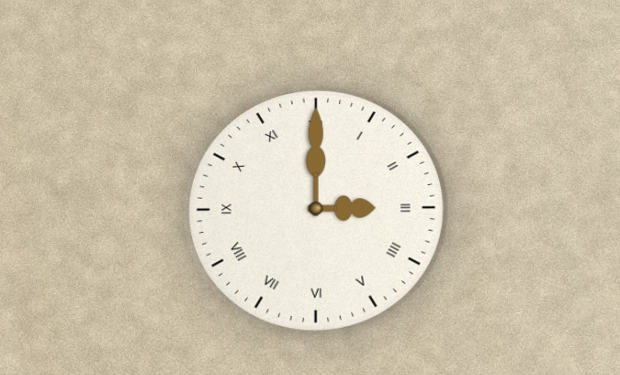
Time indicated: 3:00
